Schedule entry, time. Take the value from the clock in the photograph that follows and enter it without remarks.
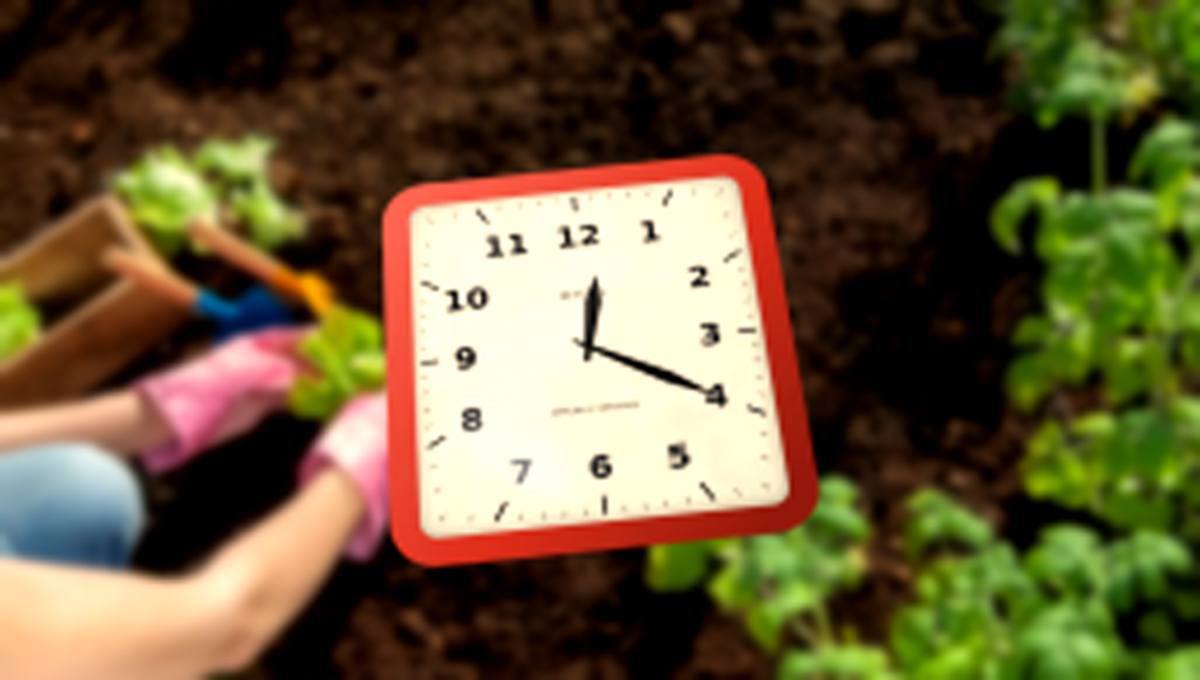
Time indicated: 12:20
